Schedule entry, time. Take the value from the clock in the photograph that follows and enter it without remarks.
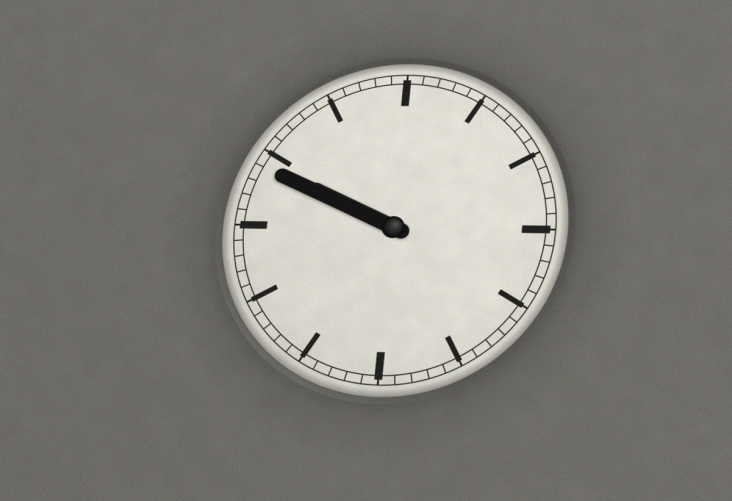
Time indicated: 9:49
